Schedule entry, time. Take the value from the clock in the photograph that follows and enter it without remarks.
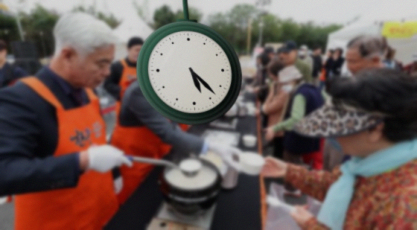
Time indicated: 5:23
